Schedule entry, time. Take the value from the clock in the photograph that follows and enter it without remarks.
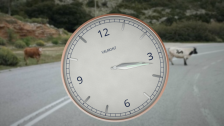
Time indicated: 3:17
